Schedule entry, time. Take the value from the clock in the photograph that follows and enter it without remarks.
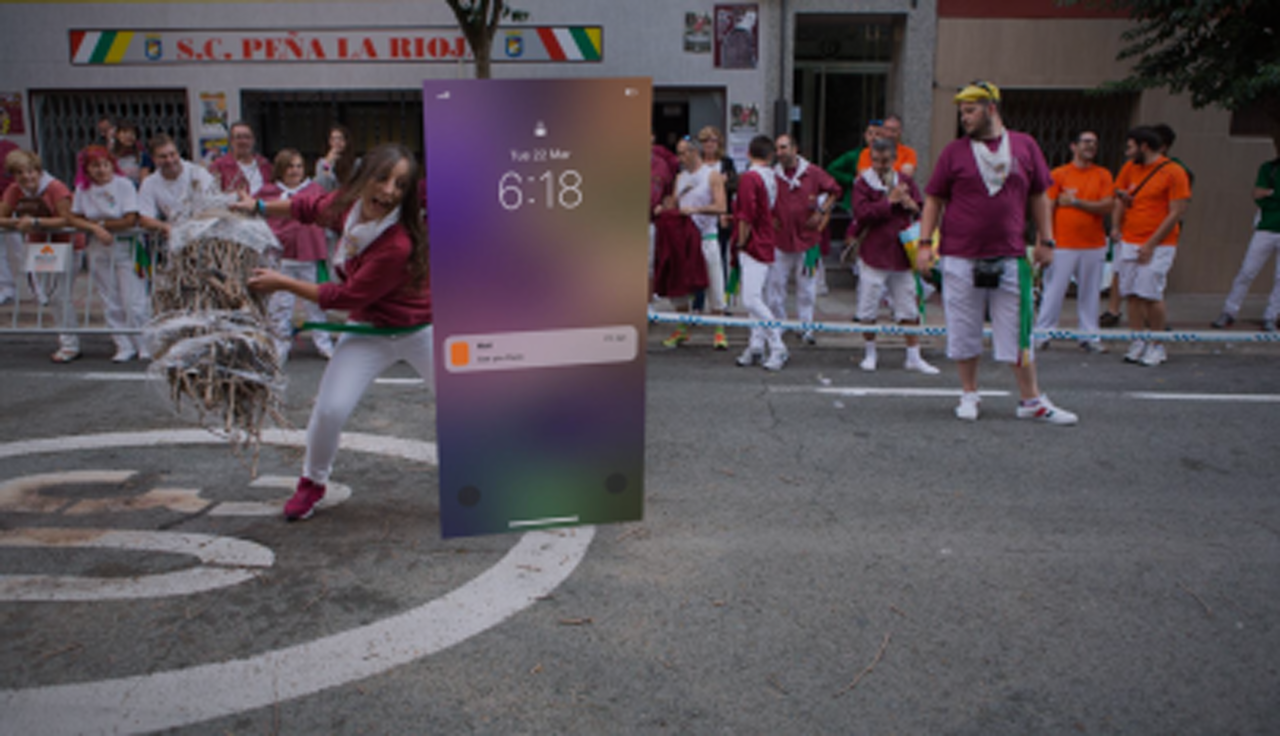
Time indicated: 6:18
